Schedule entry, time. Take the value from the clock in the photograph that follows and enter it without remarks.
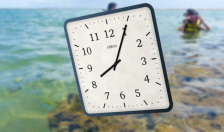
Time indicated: 8:05
